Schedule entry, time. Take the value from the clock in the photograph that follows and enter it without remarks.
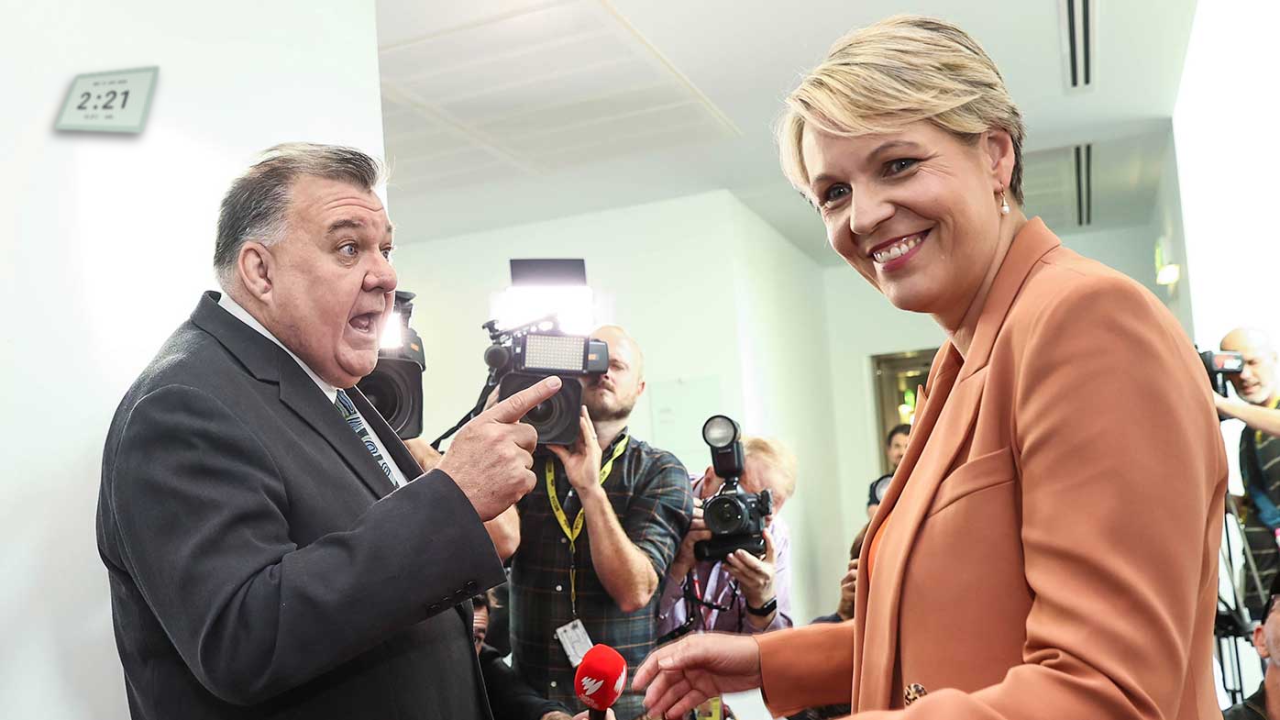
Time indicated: 2:21
